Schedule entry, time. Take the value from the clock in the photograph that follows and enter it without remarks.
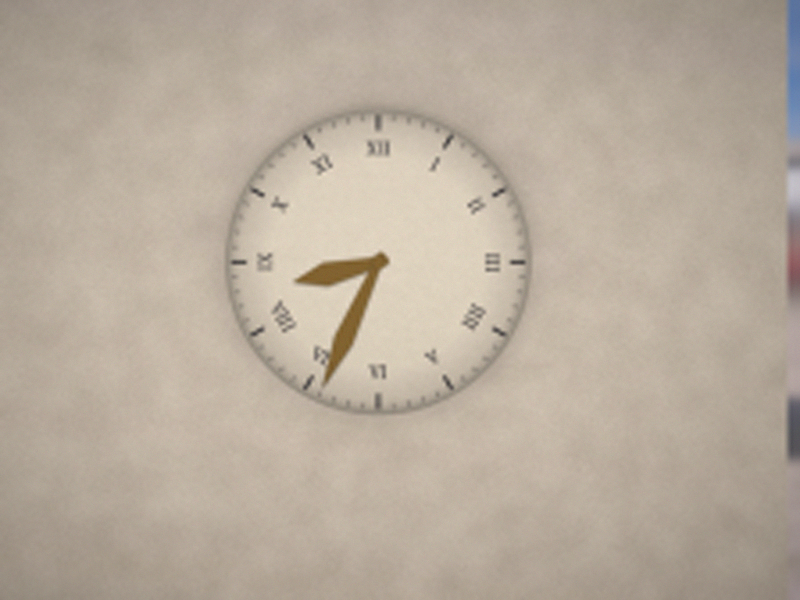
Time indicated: 8:34
